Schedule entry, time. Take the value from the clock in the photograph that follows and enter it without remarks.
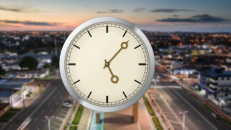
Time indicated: 5:07
